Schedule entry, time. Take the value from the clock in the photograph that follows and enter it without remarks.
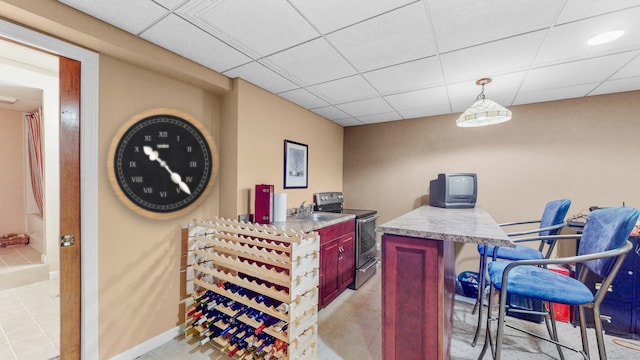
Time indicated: 10:23
